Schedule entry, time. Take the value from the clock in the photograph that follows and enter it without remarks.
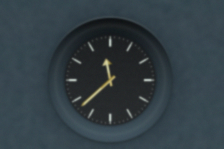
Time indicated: 11:38
